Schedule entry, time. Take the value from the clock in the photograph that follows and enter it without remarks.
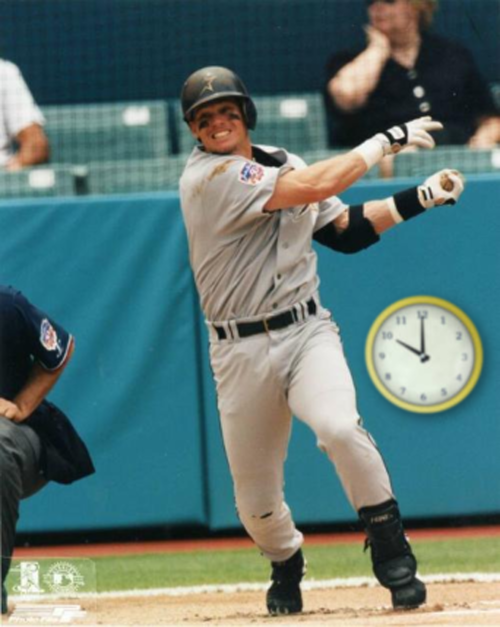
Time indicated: 10:00
